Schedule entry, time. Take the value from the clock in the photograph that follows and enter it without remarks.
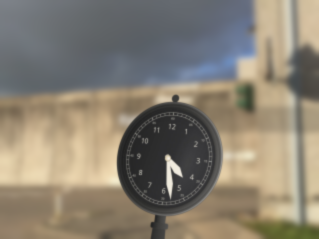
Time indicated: 4:28
